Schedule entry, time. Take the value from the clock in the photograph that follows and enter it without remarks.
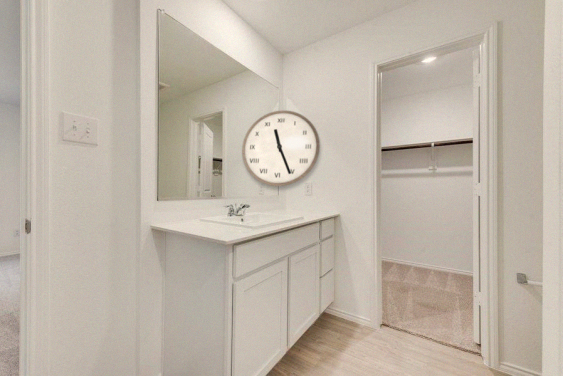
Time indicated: 11:26
